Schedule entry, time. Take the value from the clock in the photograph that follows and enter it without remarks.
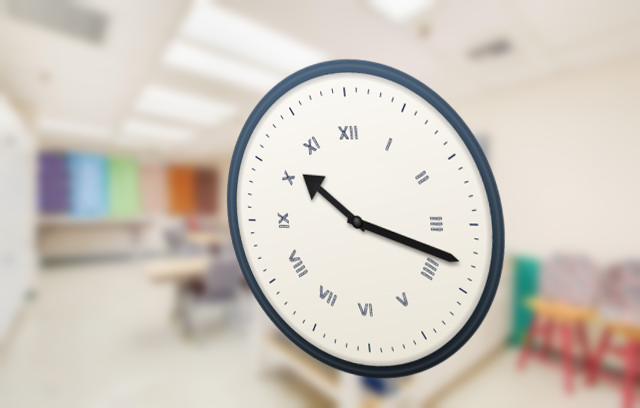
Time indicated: 10:18
